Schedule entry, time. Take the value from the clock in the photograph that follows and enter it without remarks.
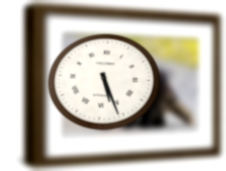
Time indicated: 5:26
